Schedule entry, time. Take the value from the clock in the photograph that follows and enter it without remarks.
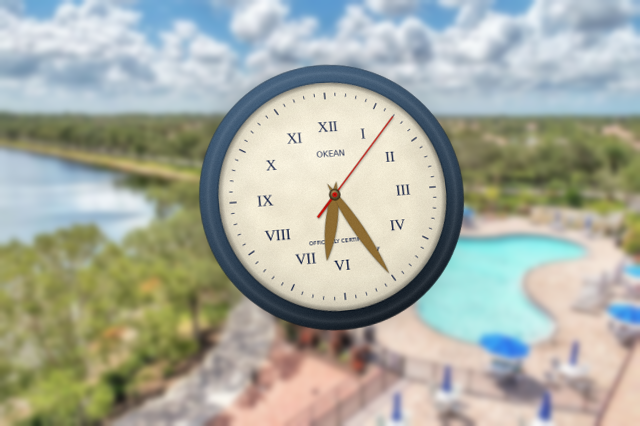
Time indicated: 6:25:07
